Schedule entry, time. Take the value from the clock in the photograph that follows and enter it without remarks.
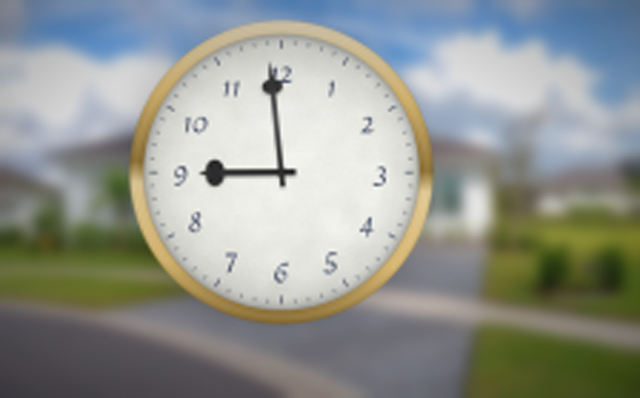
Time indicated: 8:59
